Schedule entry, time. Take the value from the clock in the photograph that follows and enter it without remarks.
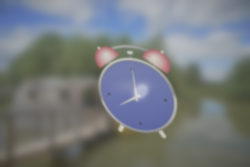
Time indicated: 8:00
